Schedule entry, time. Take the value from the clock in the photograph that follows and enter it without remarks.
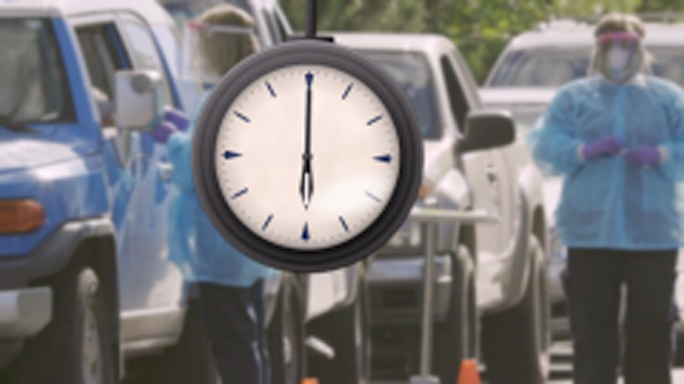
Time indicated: 6:00
